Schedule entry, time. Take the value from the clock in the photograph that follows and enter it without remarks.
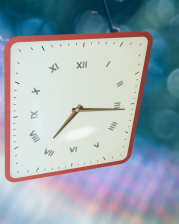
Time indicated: 7:16
